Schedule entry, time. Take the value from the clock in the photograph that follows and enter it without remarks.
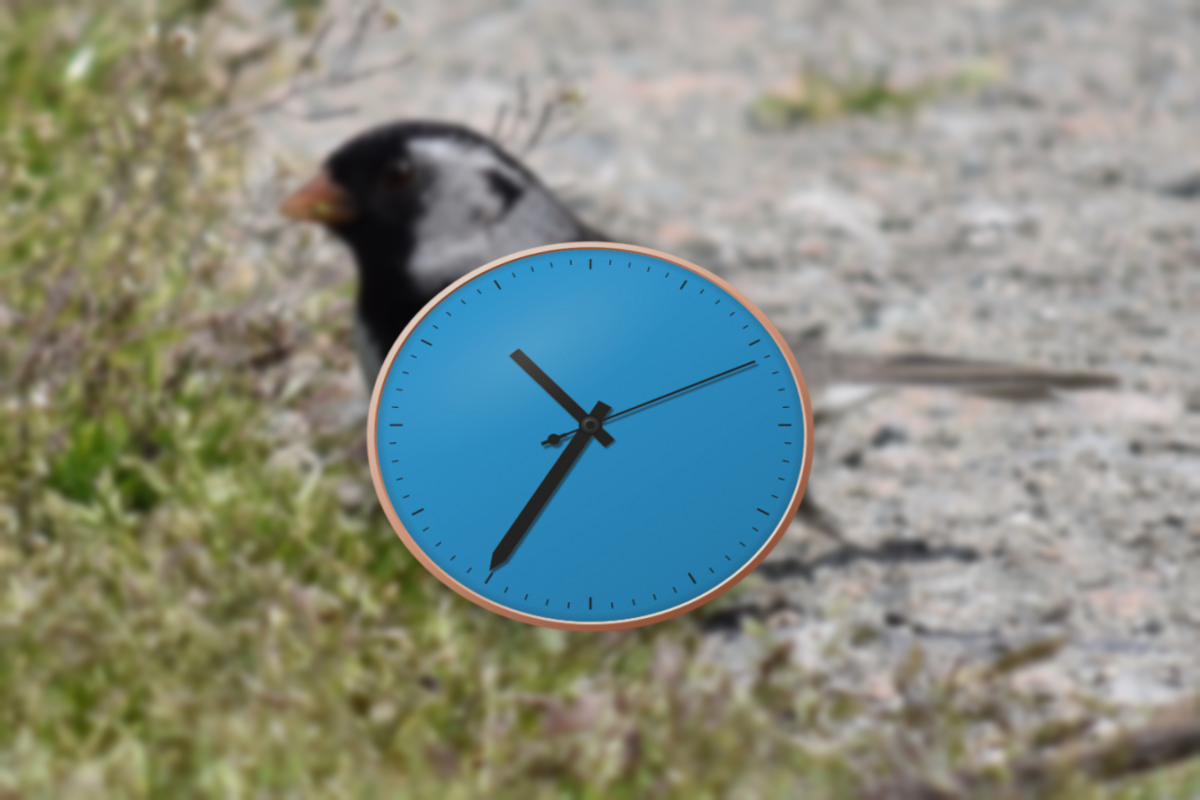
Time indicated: 10:35:11
